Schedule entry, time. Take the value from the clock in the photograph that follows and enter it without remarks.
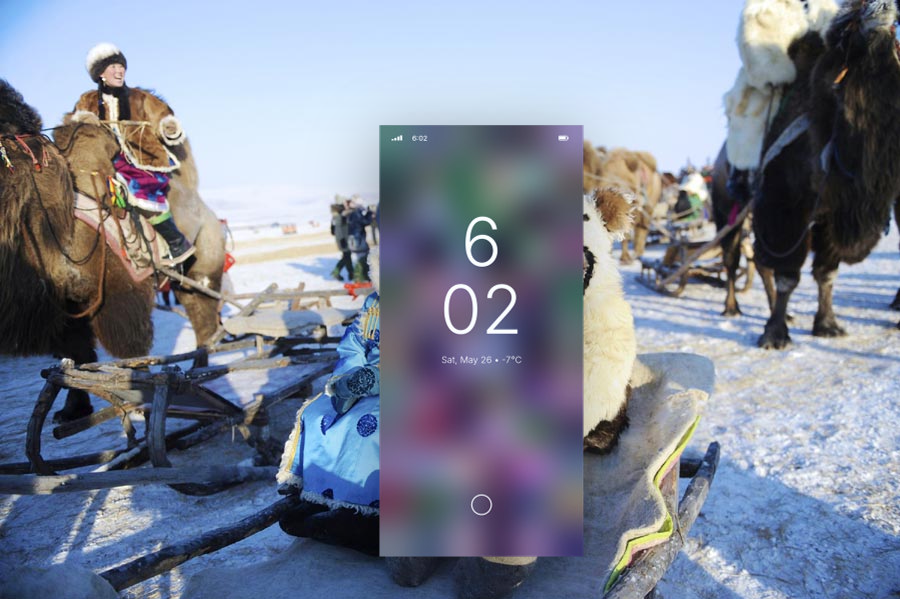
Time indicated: 6:02
